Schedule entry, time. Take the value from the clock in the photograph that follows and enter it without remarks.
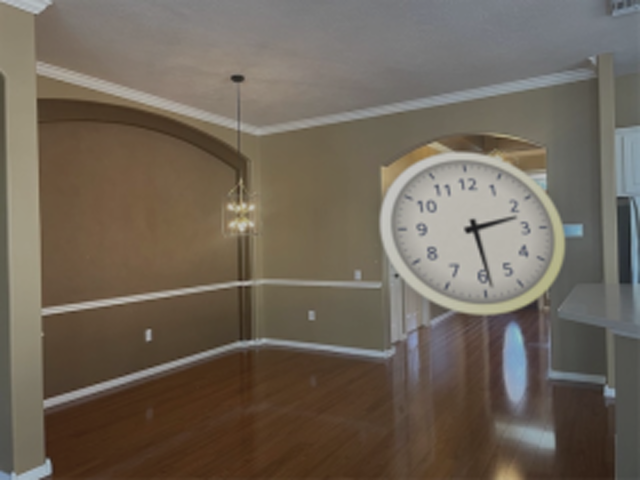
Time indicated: 2:29
